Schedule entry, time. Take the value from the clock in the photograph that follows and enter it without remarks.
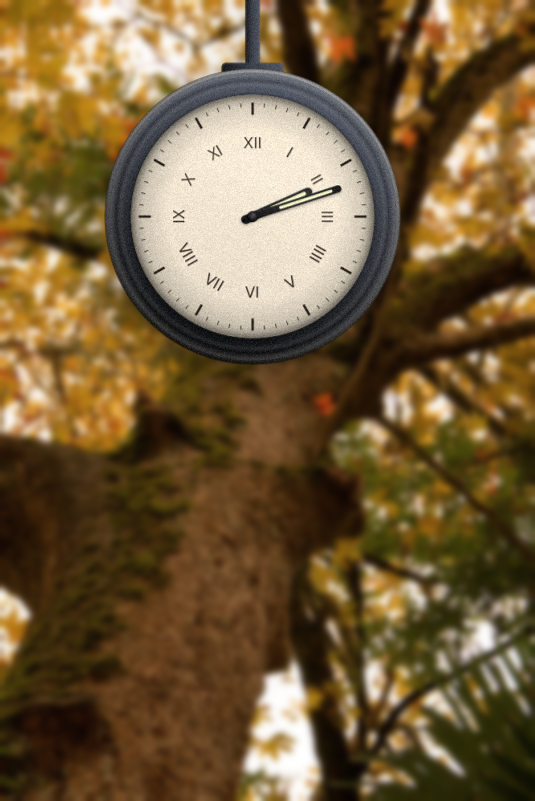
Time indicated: 2:12
